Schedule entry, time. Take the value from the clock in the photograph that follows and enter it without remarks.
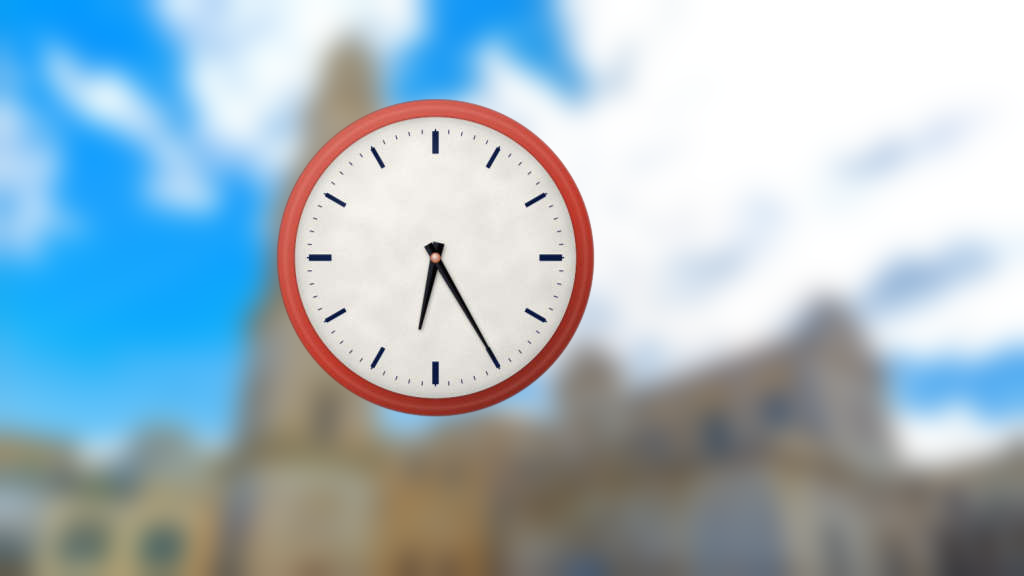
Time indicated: 6:25
